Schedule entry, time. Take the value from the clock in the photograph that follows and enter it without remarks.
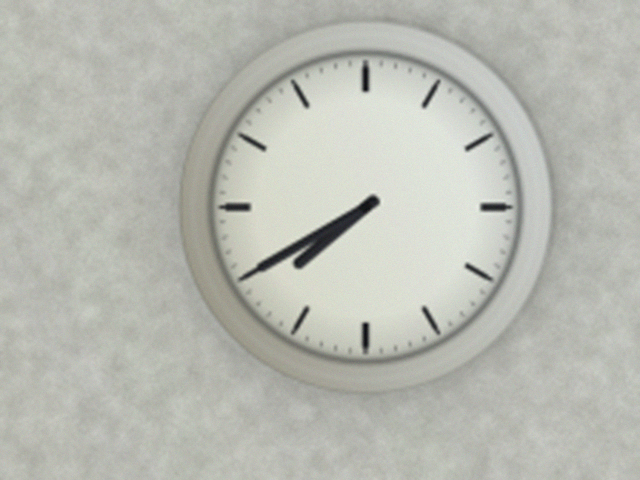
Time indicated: 7:40
